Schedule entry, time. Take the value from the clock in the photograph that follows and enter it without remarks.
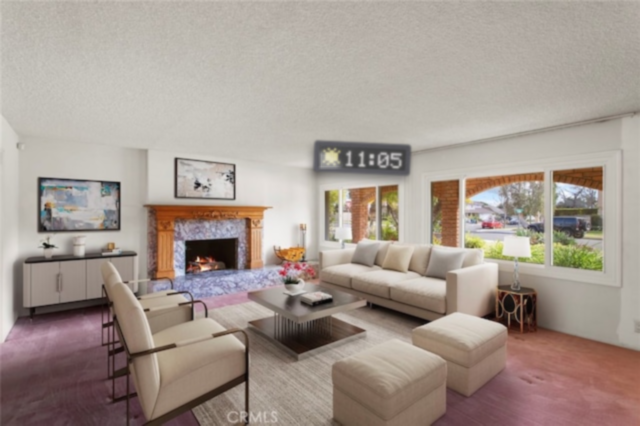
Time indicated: 11:05
